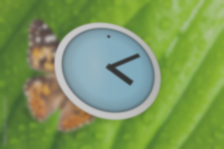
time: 4:10
